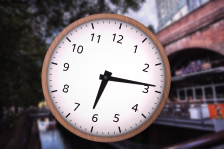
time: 6:14
